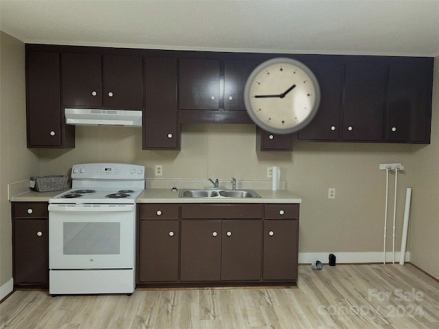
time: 1:45
